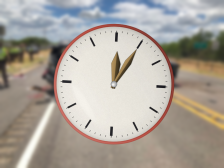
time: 12:05
